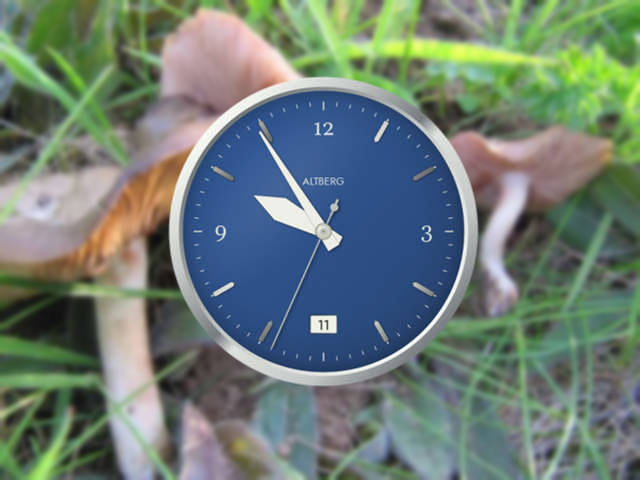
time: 9:54:34
